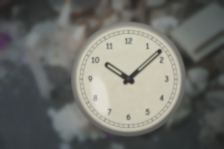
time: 10:08
